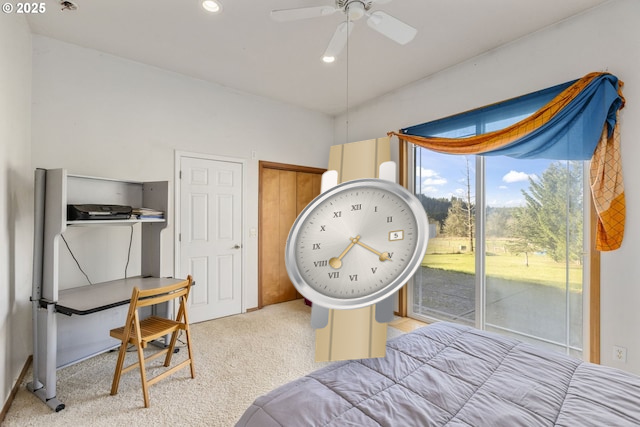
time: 7:21
